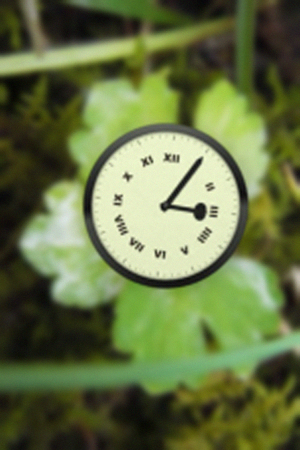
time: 3:05
